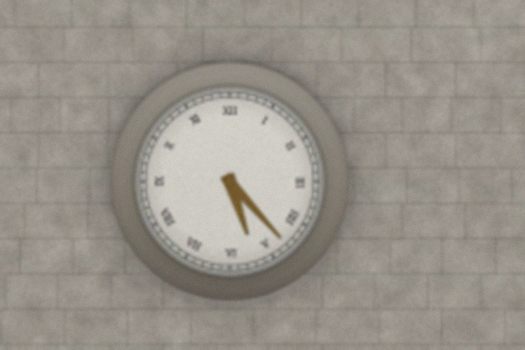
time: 5:23
